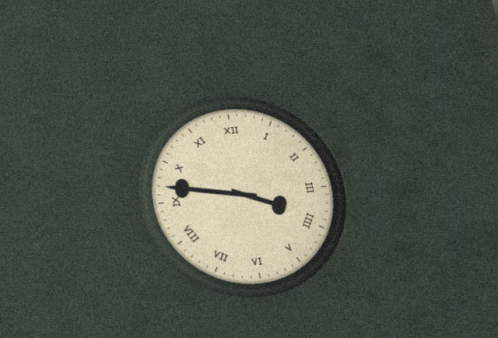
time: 3:47
